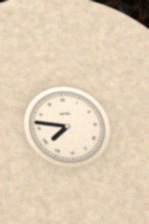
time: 7:47
